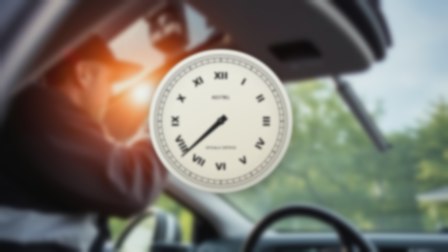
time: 7:38
